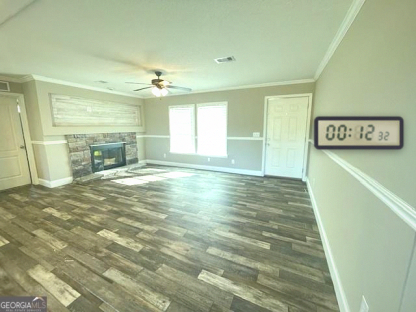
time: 0:12:32
